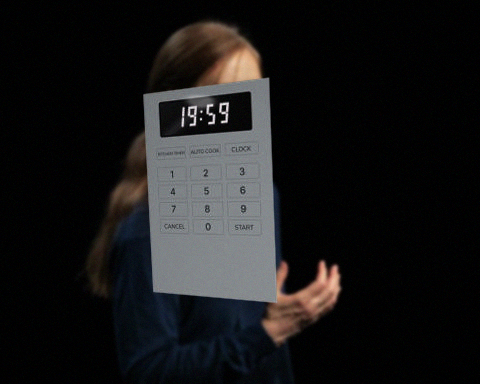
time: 19:59
